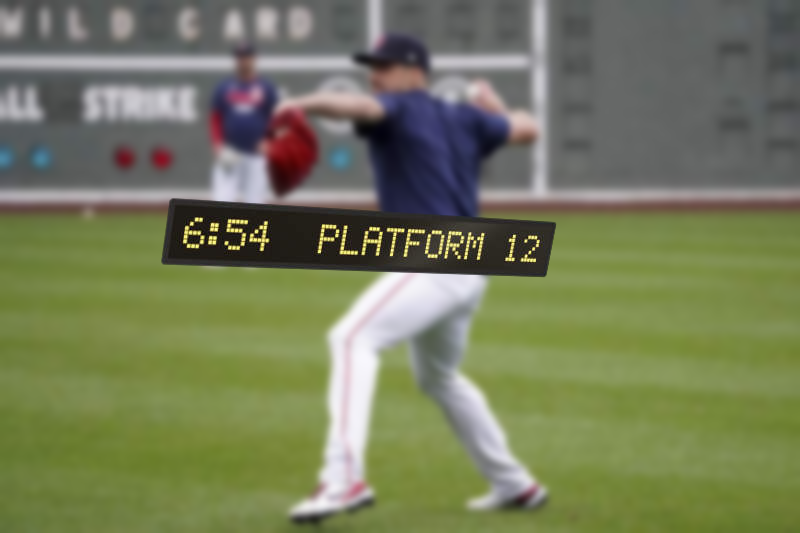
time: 6:54
